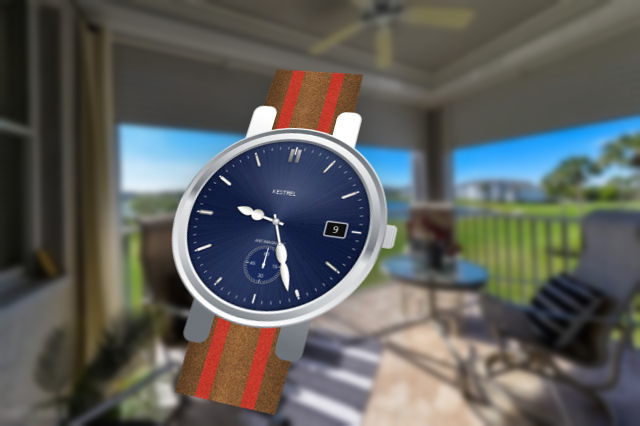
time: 9:26
